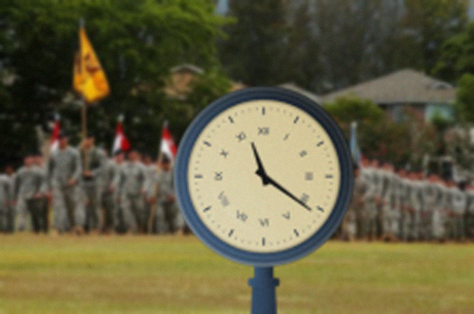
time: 11:21
